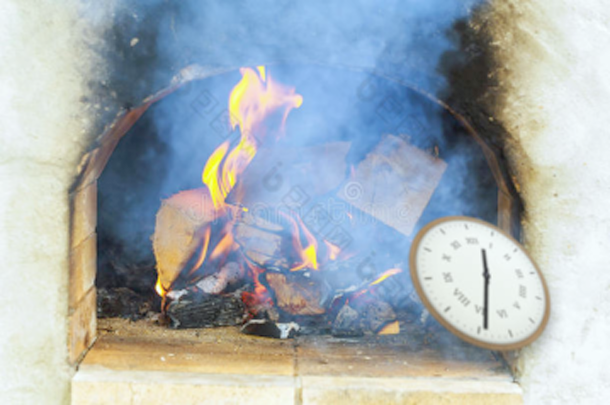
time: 12:34
